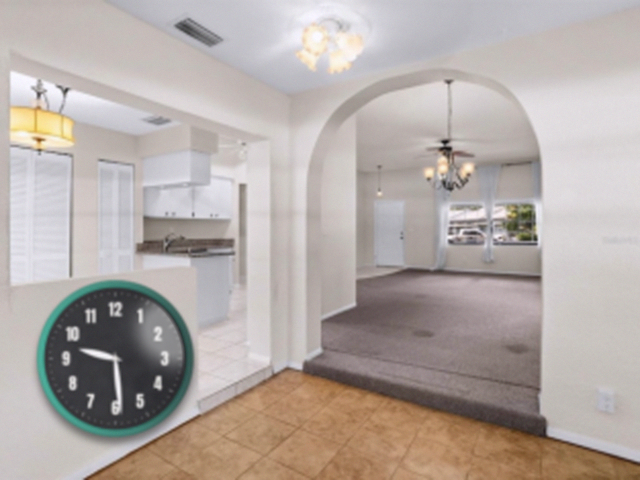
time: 9:29
